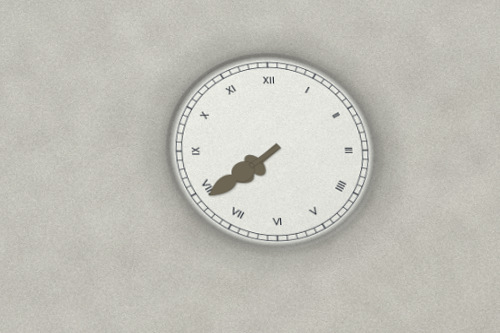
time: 7:39
